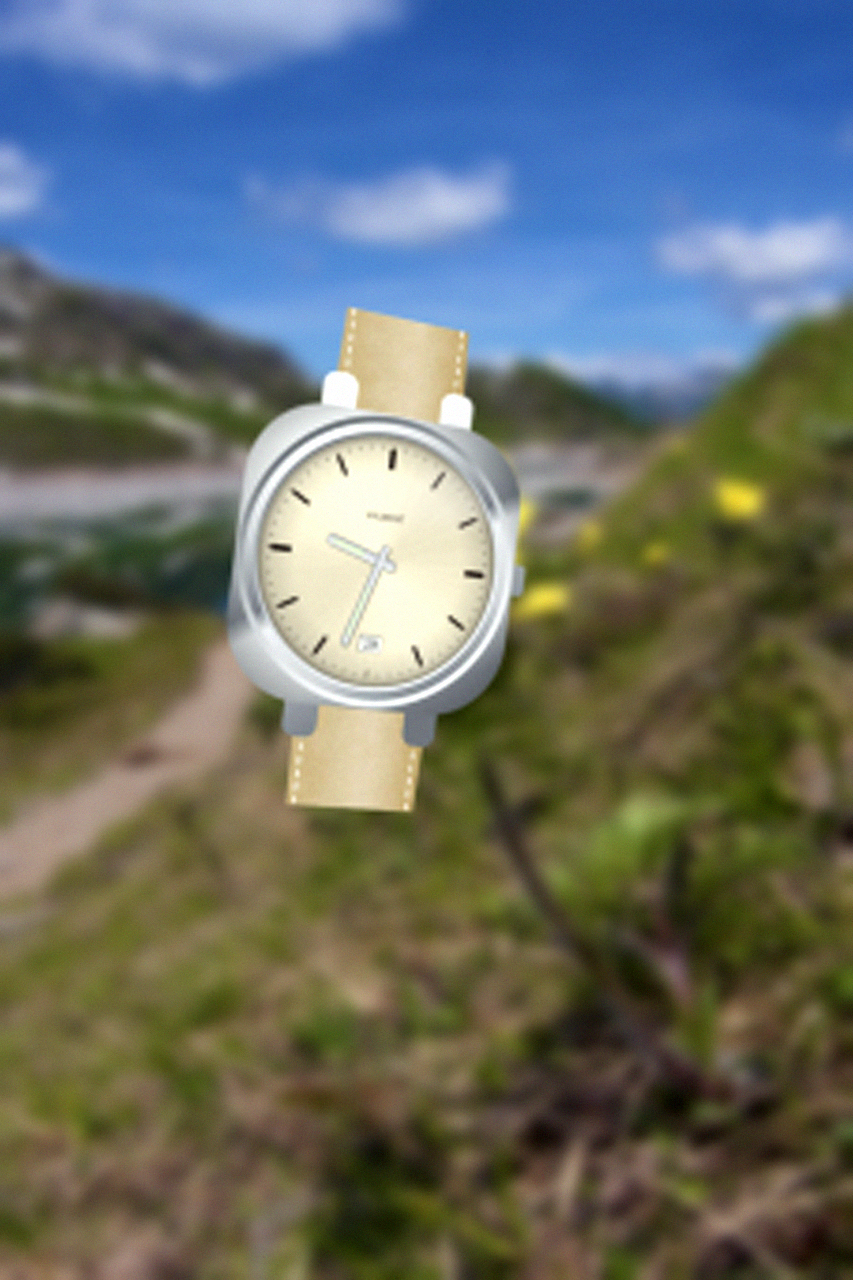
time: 9:33
